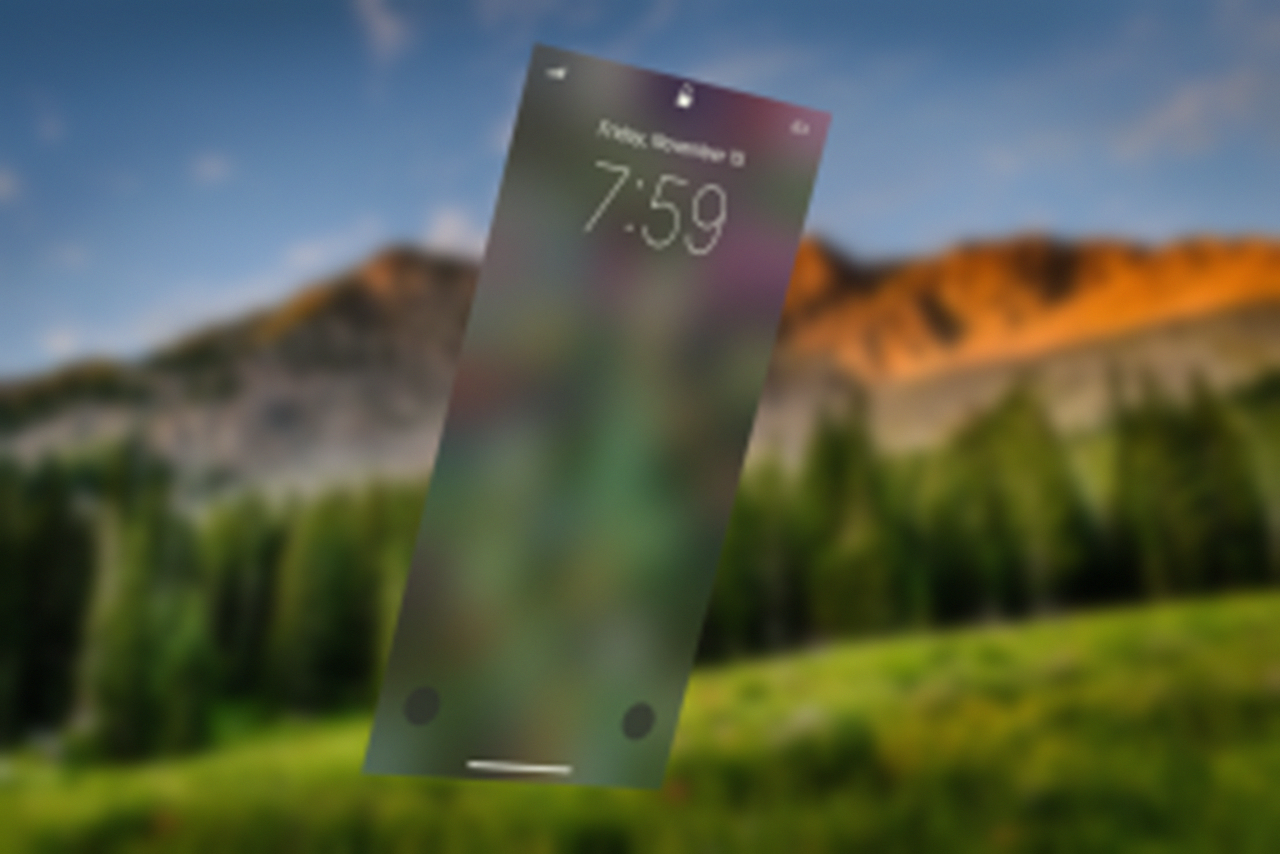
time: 7:59
